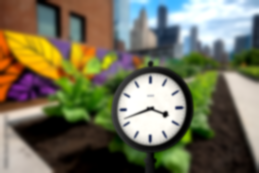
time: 3:42
